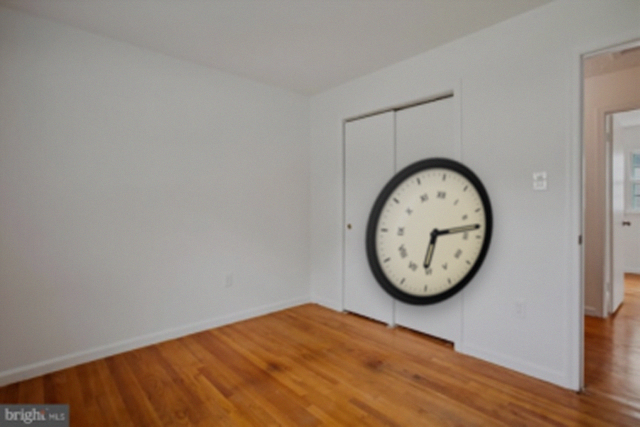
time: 6:13
